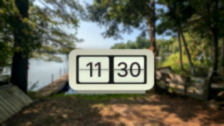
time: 11:30
